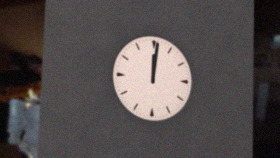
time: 12:01
